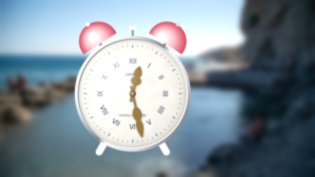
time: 12:28
